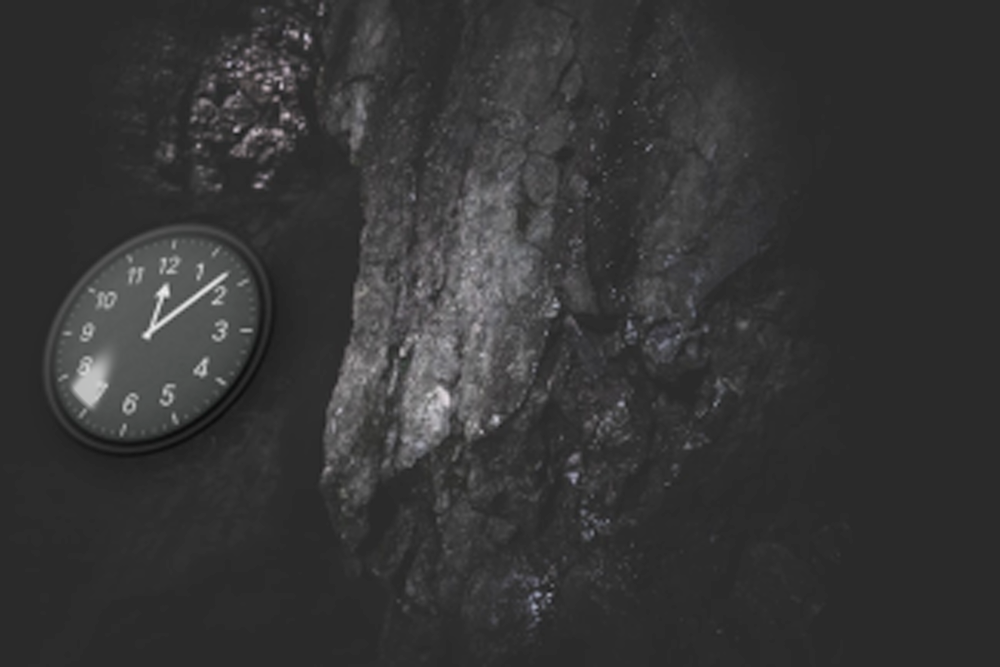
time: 12:08
